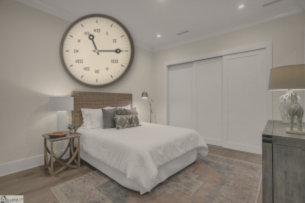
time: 11:15
